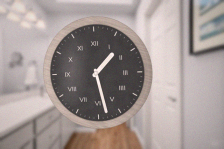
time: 1:28
